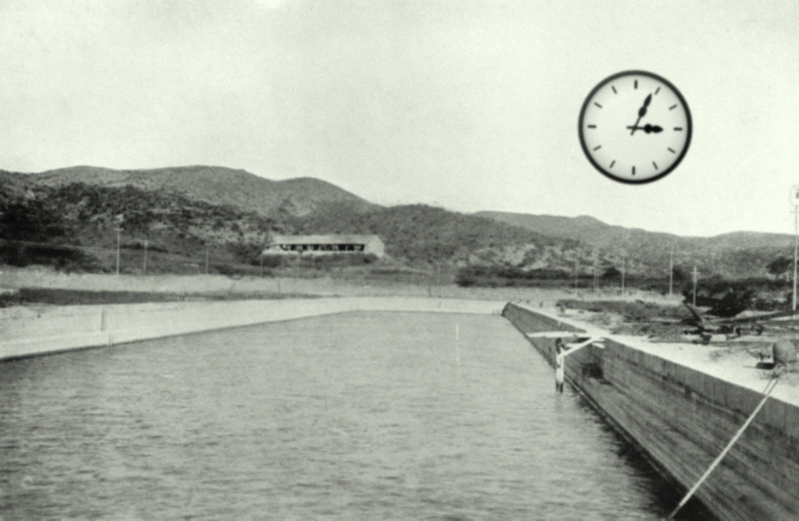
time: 3:04
